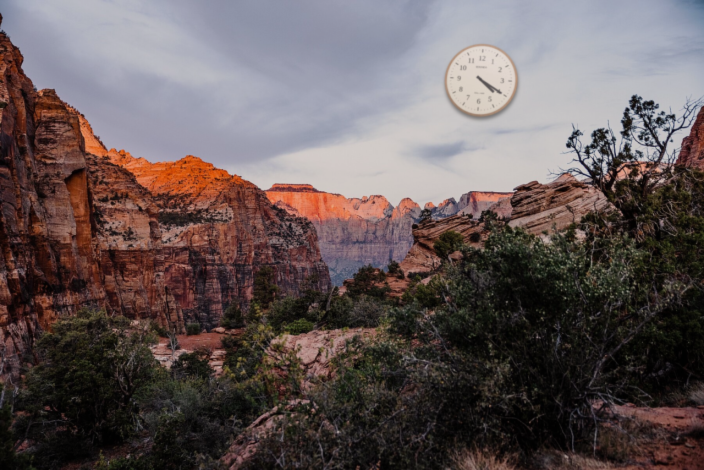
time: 4:20
